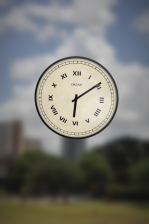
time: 6:09
